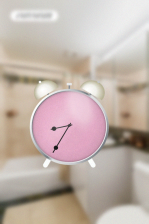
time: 8:35
